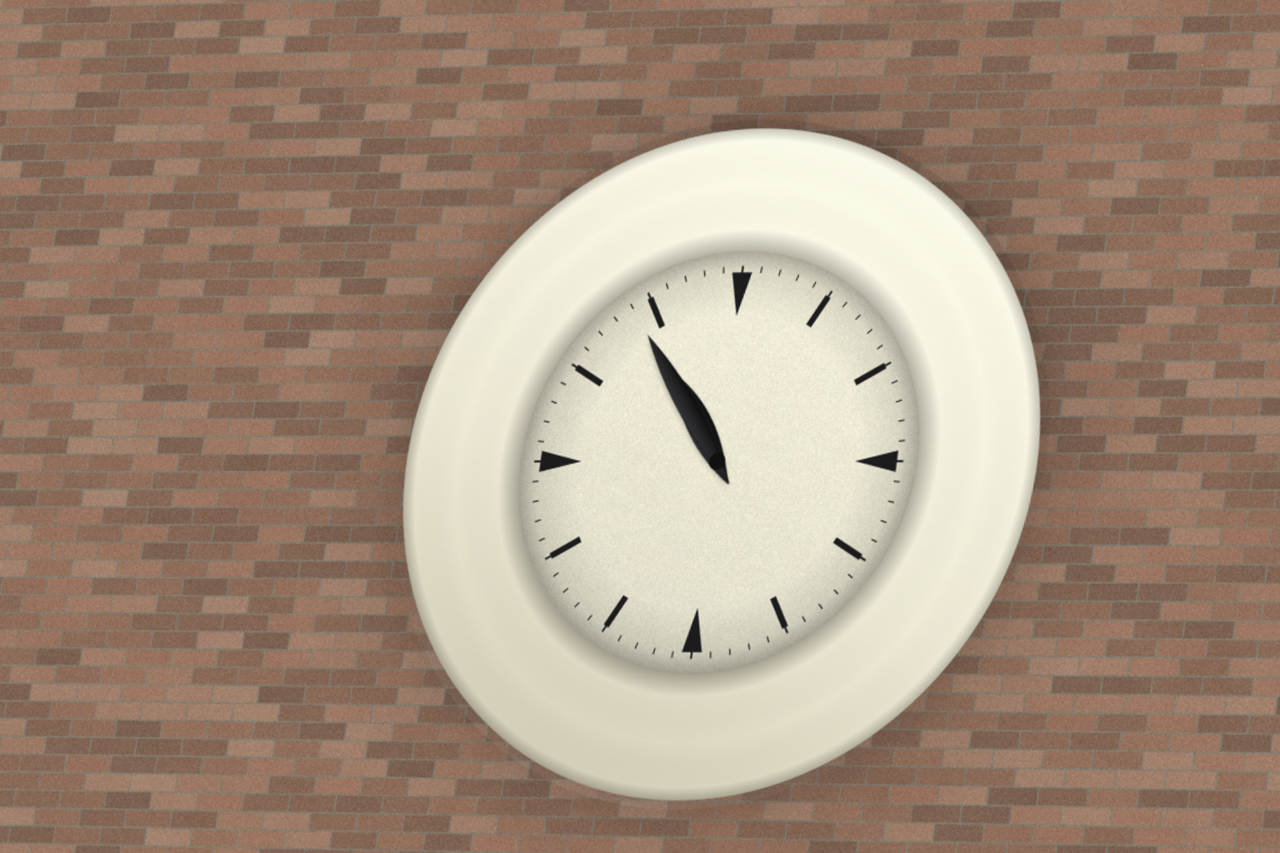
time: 10:54
